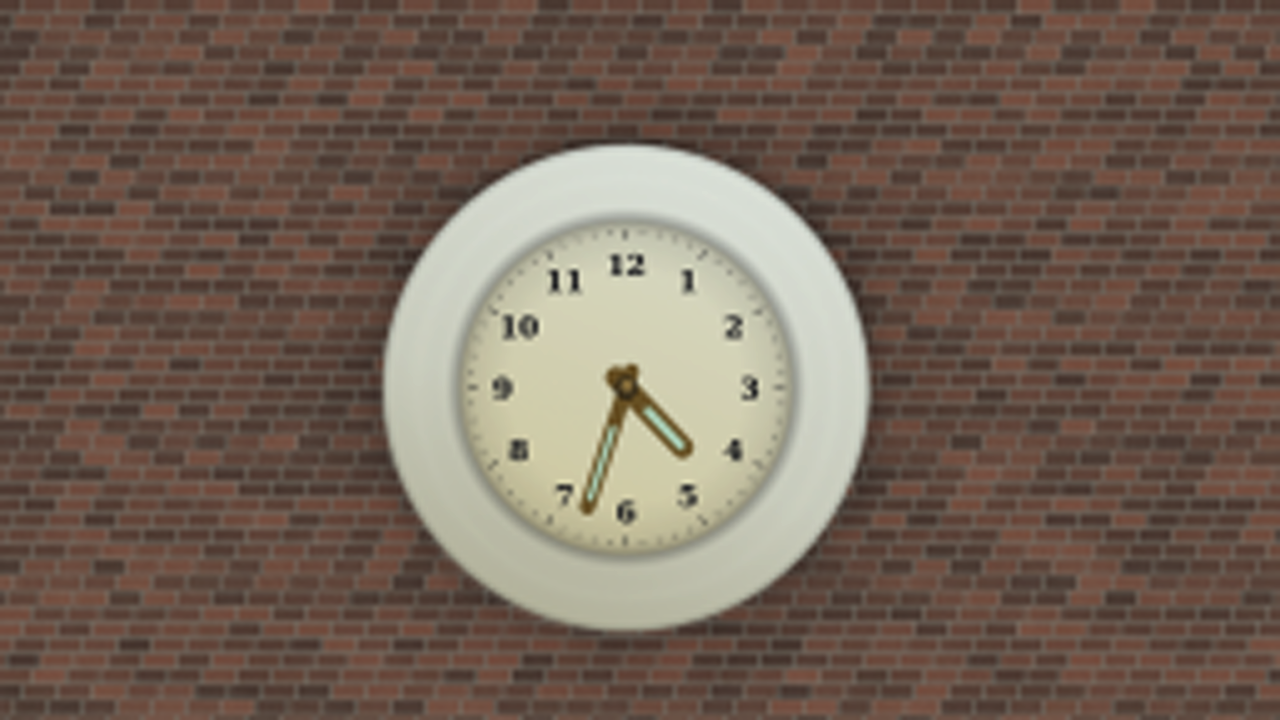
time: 4:33
